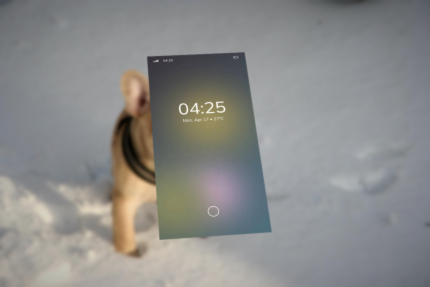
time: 4:25
